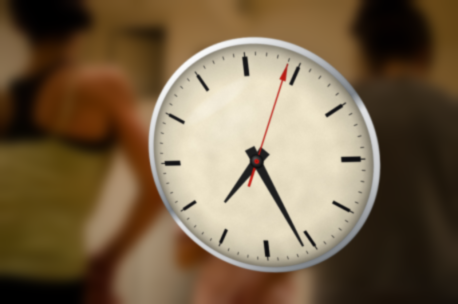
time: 7:26:04
